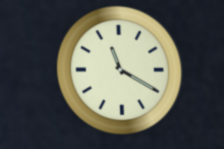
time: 11:20
